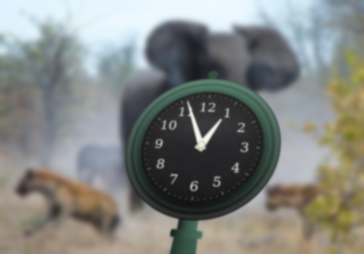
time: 12:56
